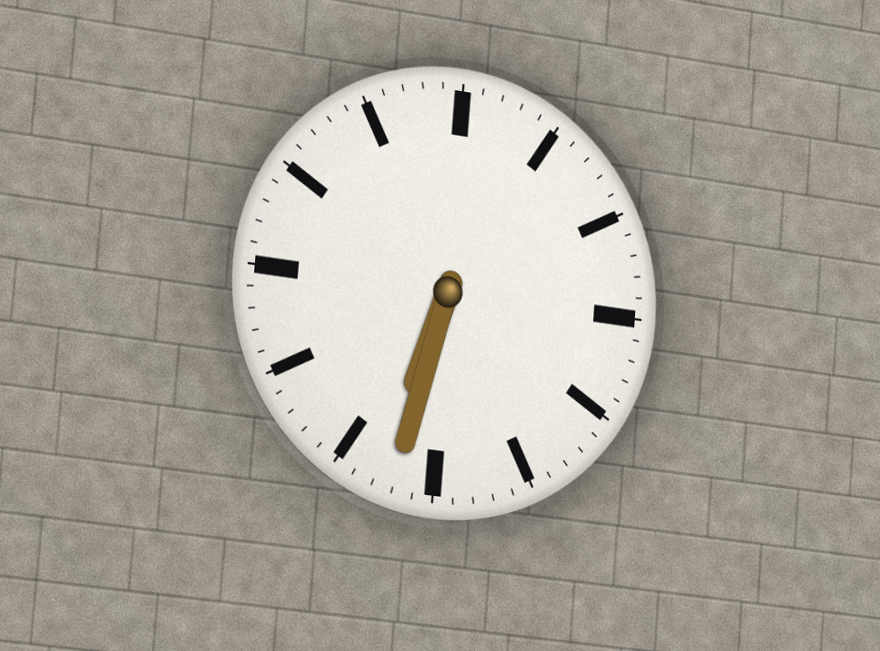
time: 6:32
